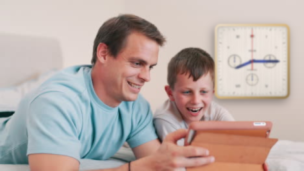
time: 8:15
